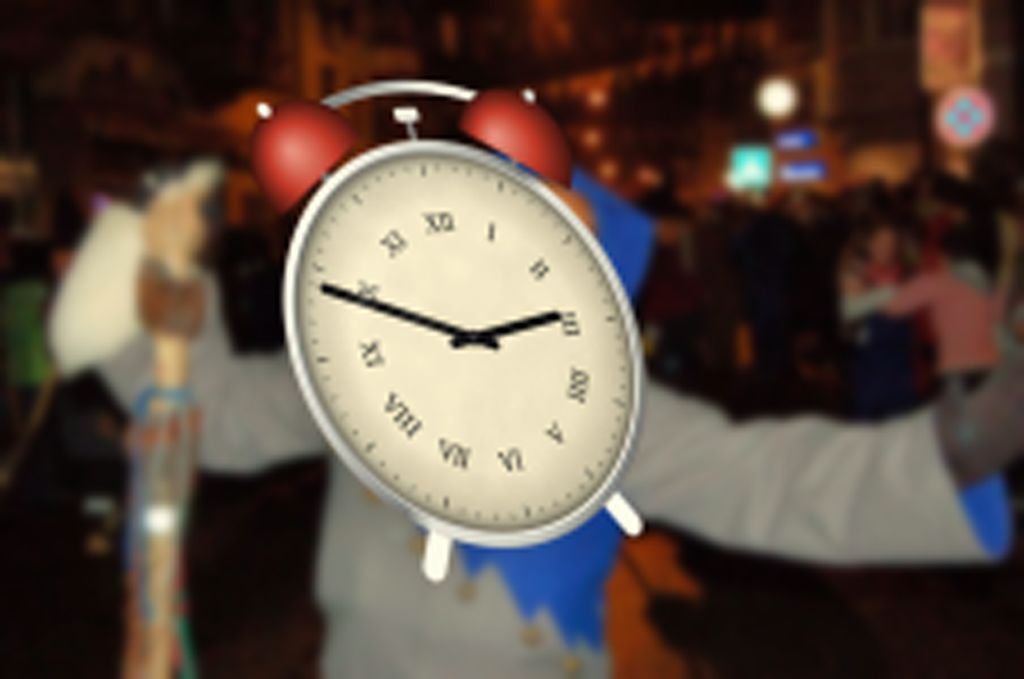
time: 2:49
